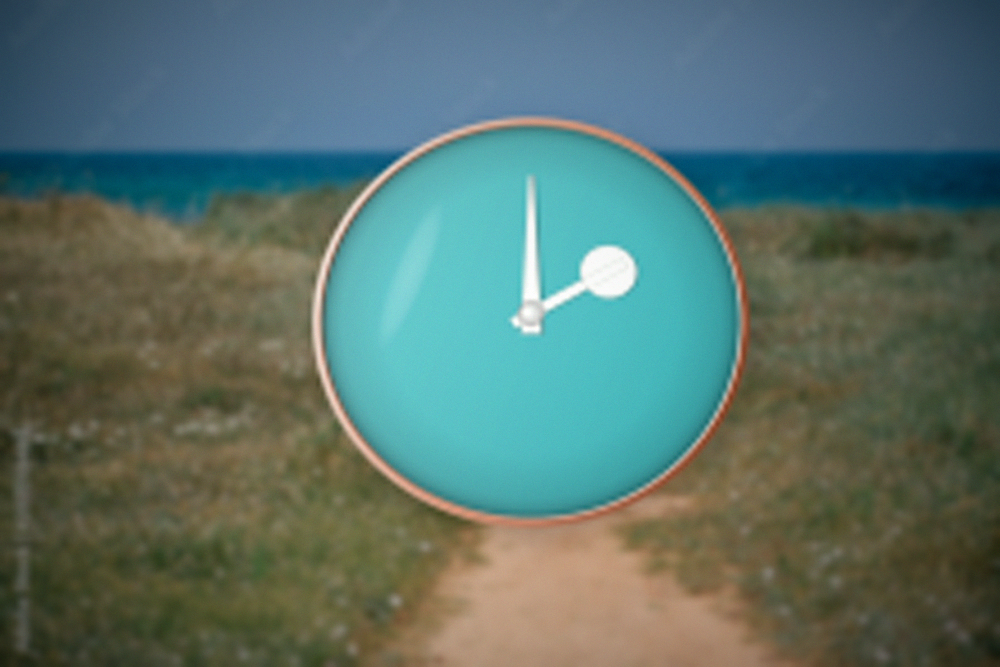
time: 2:00
